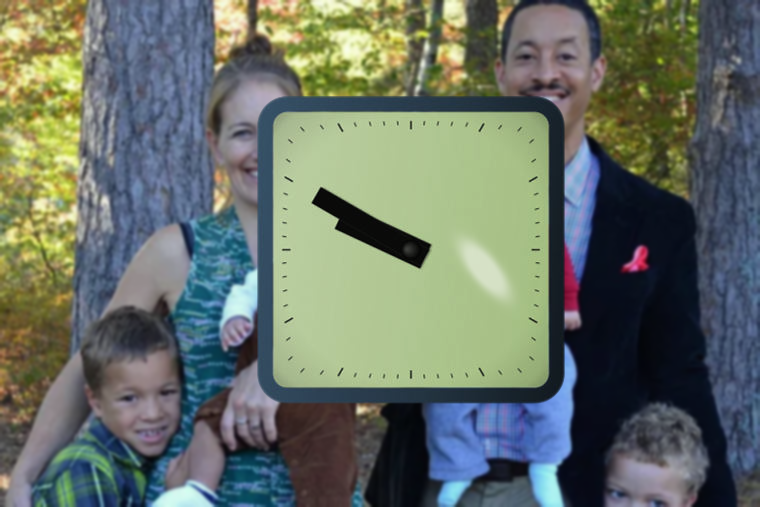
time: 9:50
